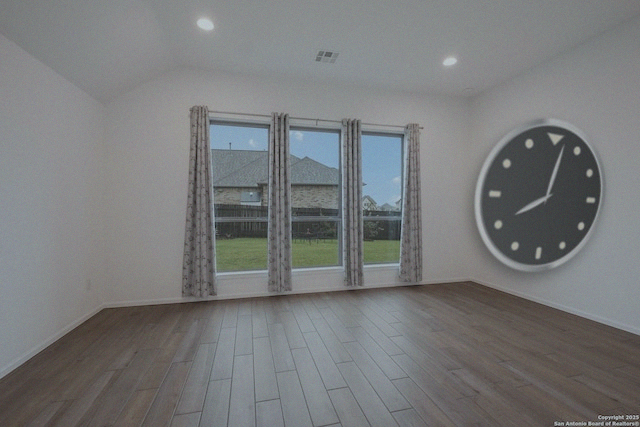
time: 8:02
